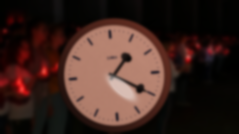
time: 1:20
